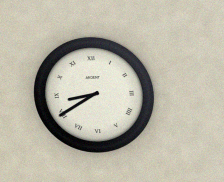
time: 8:40
